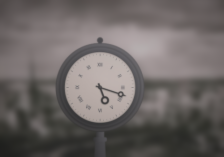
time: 5:18
